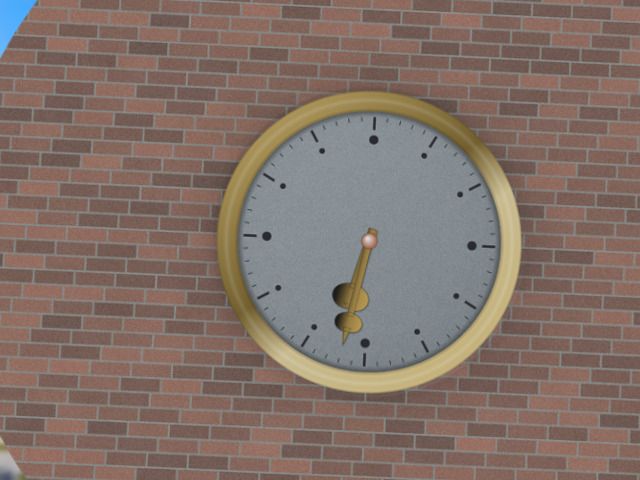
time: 6:32
